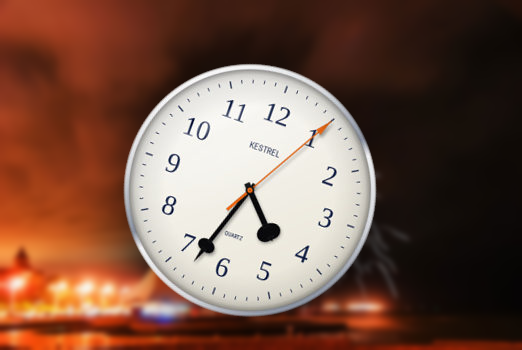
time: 4:33:05
